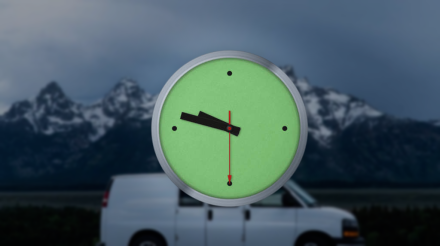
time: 9:47:30
